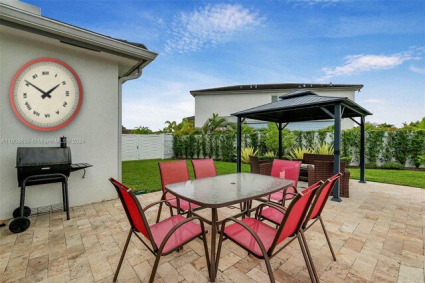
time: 1:51
